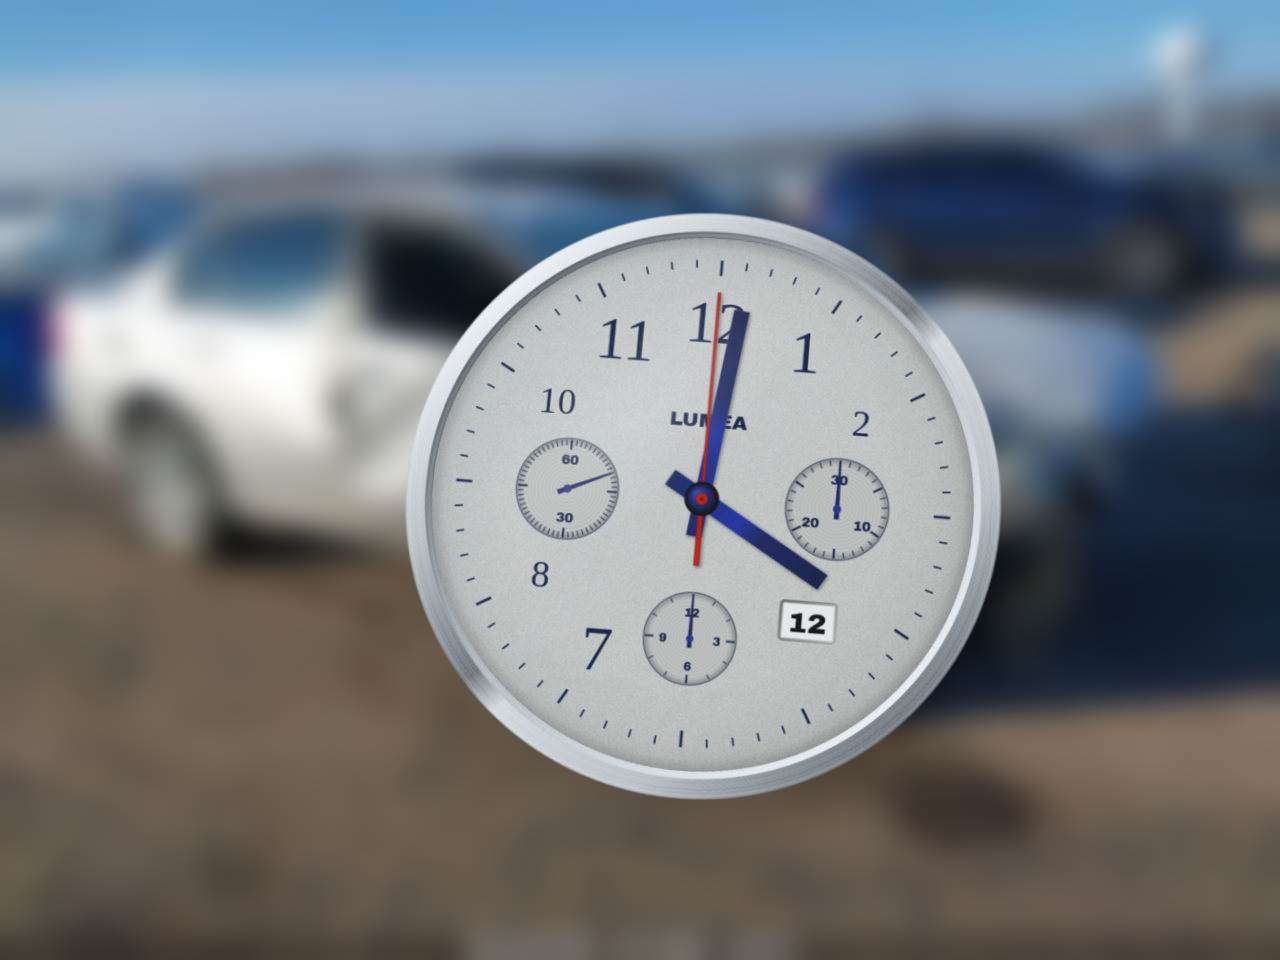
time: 4:01:11
